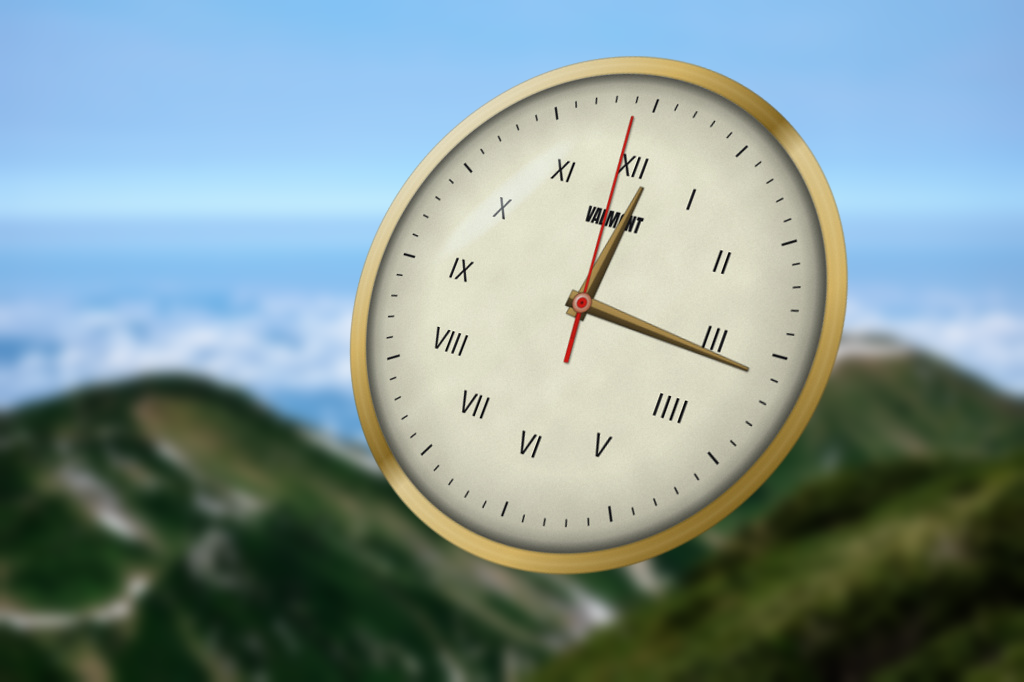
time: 12:15:59
